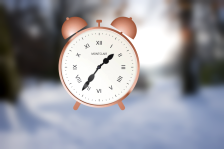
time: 1:36
